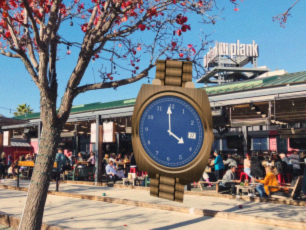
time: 3:59
